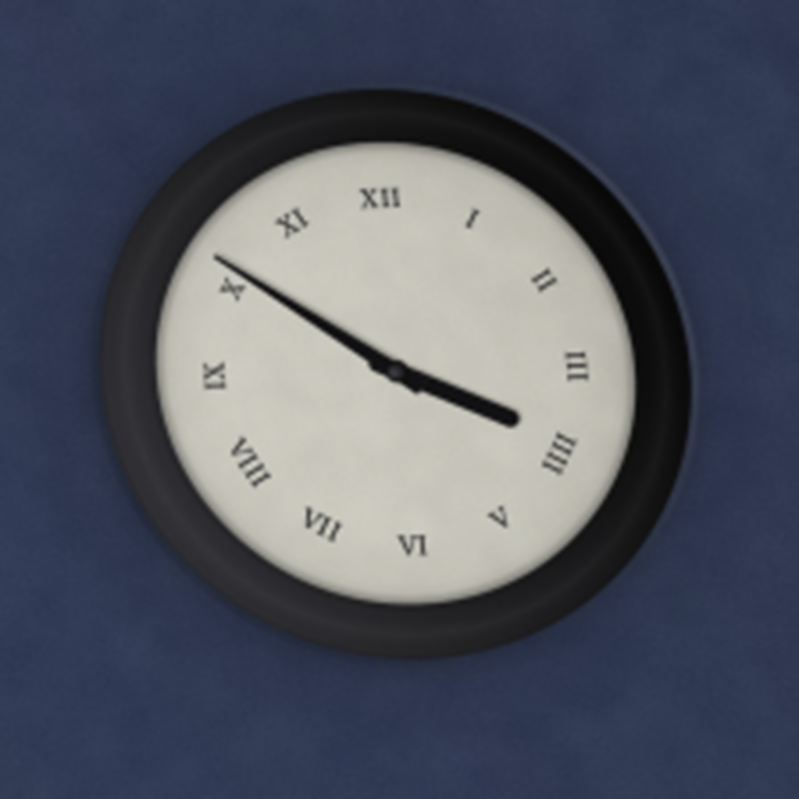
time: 3:51
